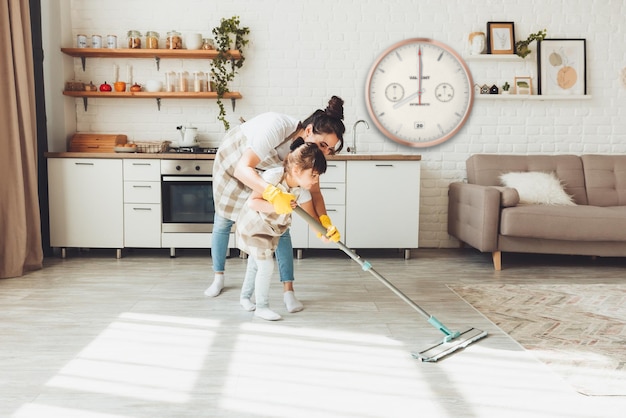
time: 8:00
